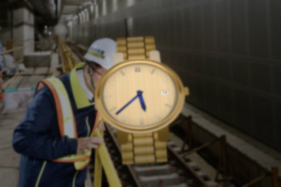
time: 5:38
